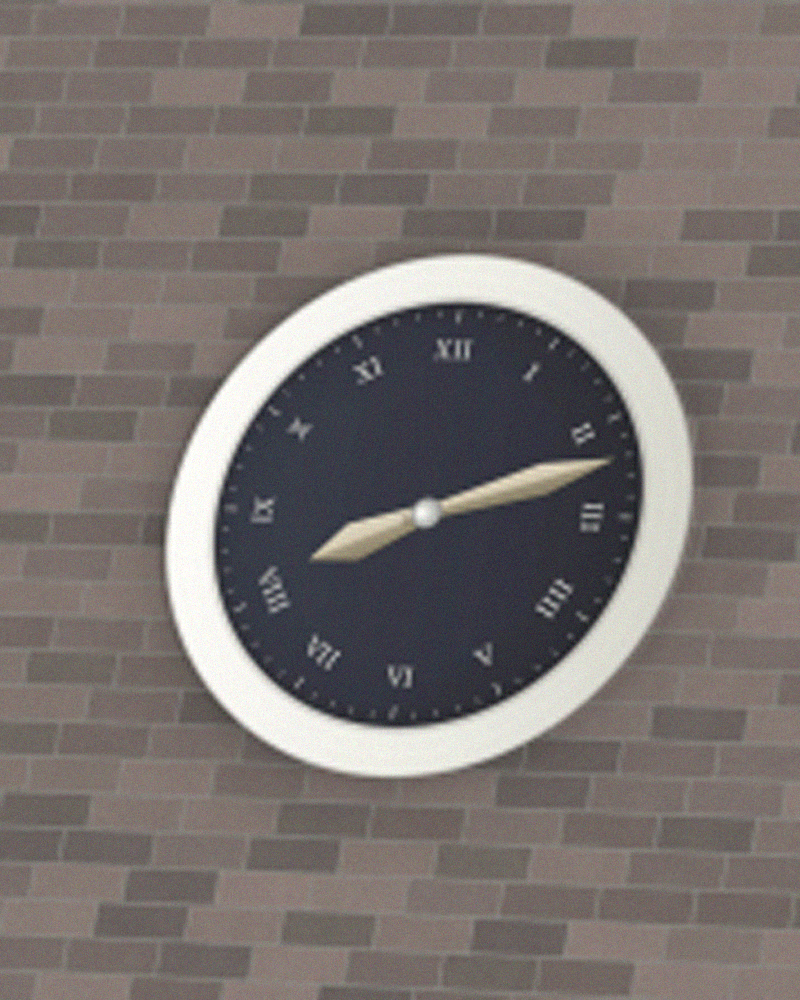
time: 8:12
